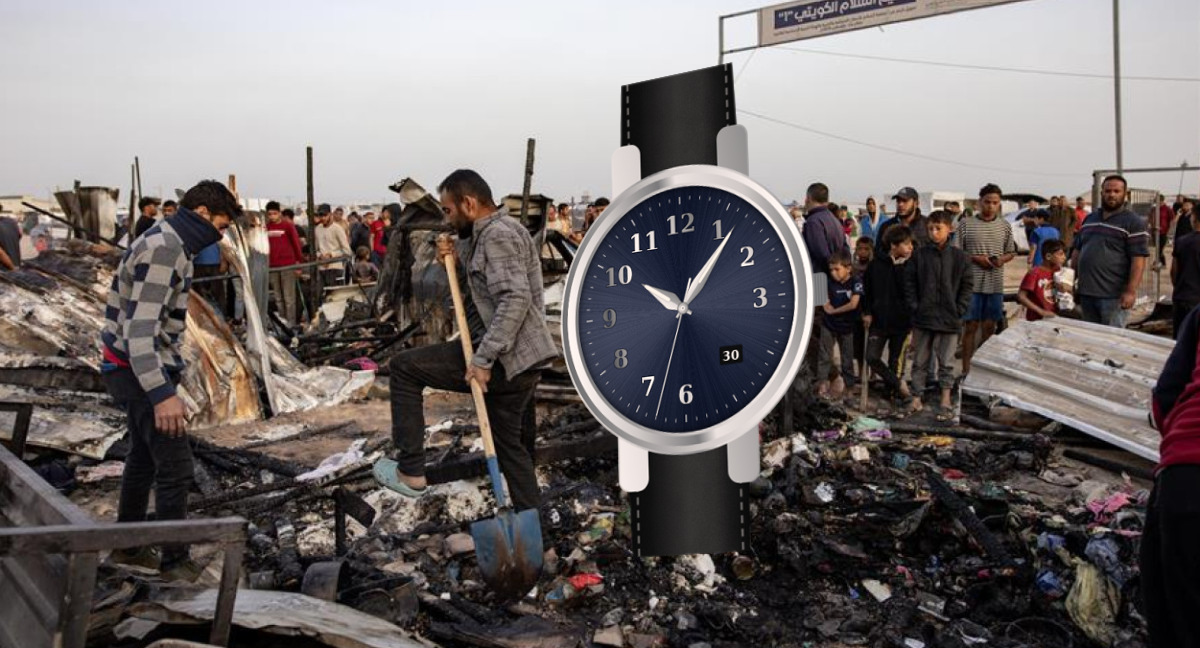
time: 10:06:33
